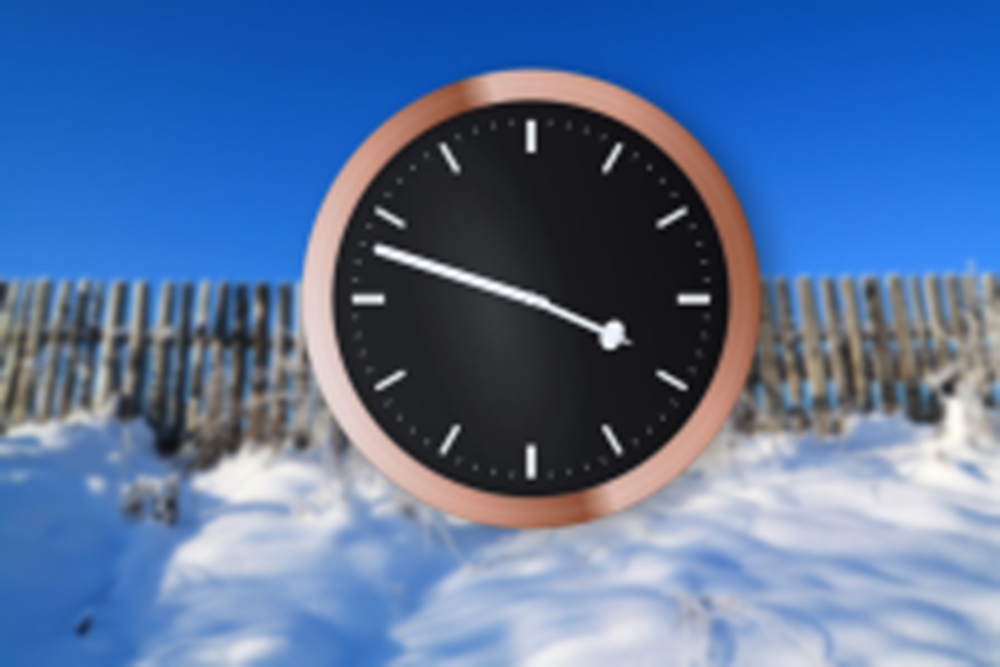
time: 3:48
